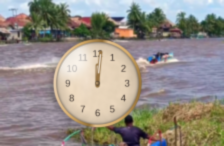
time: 12:01
